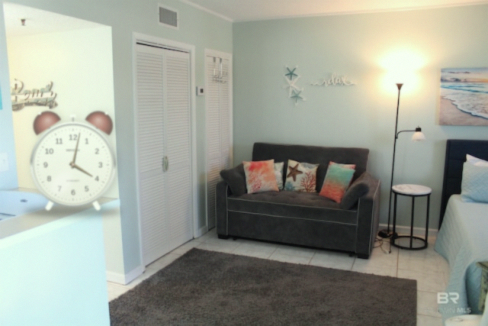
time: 4:02
